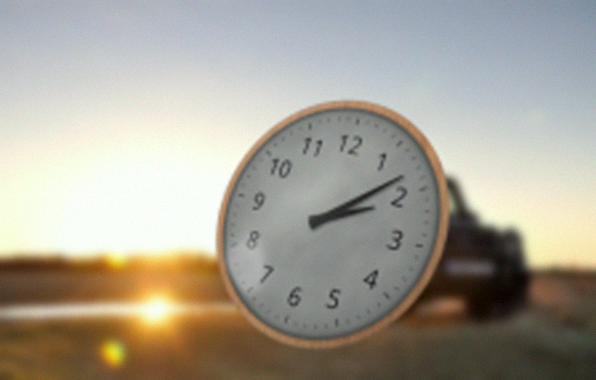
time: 2:08
